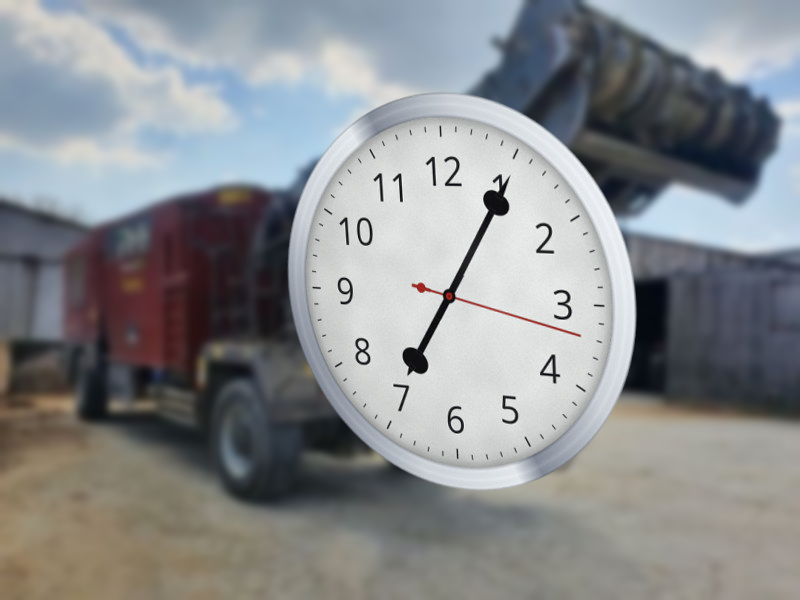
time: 7:05:17
